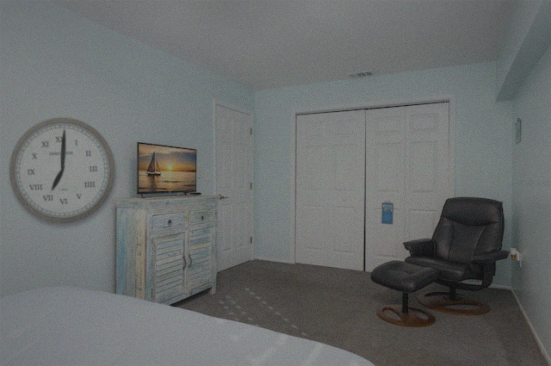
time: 7:01
